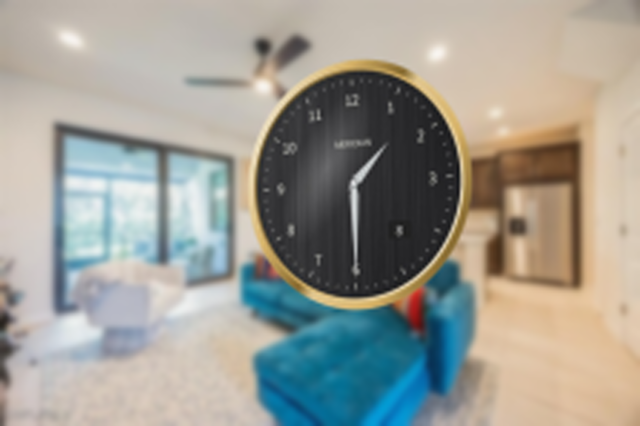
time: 1:30
